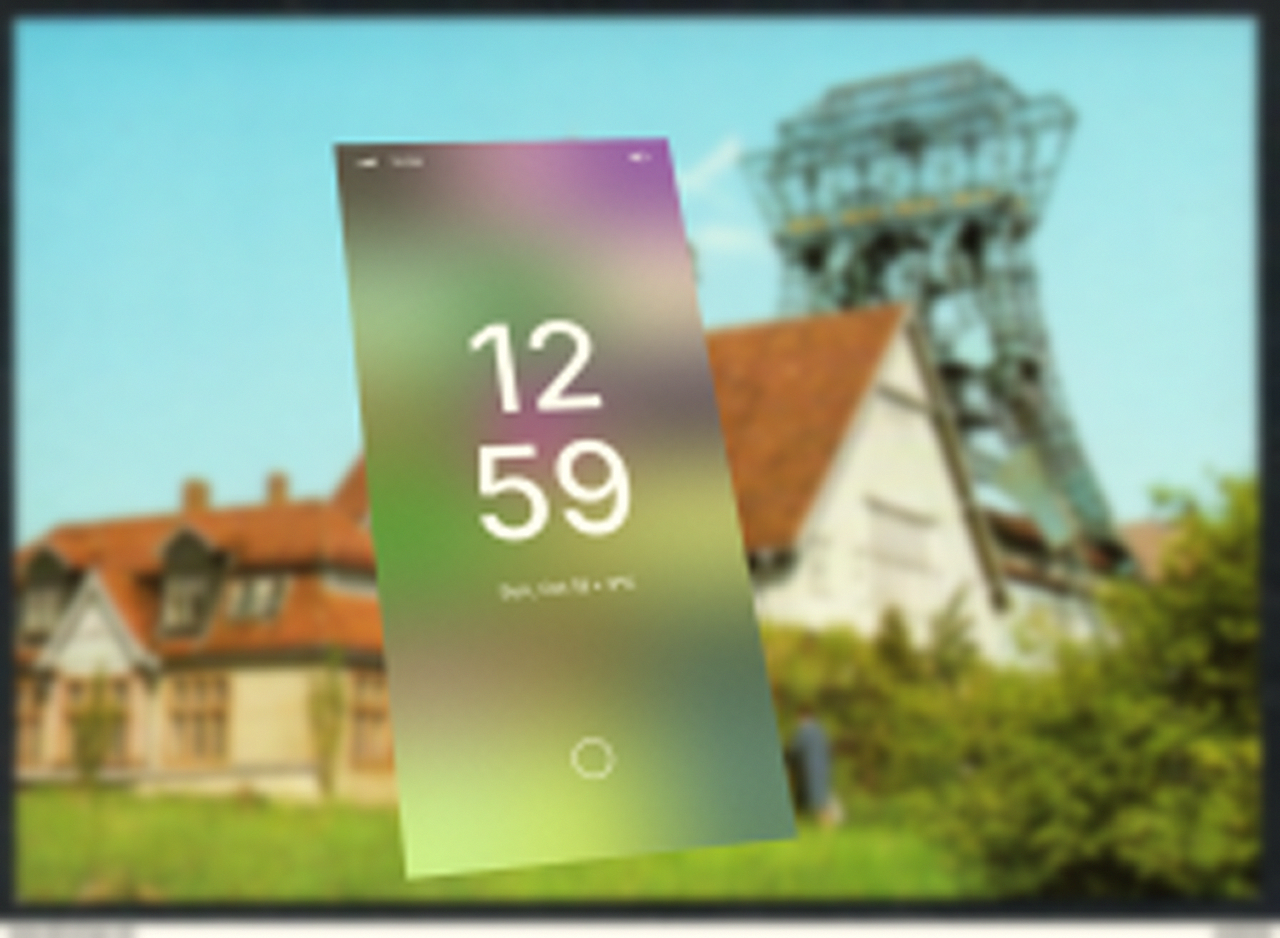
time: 12:59
